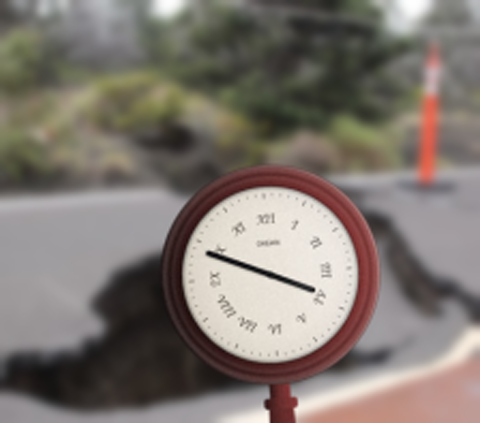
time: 3:49
